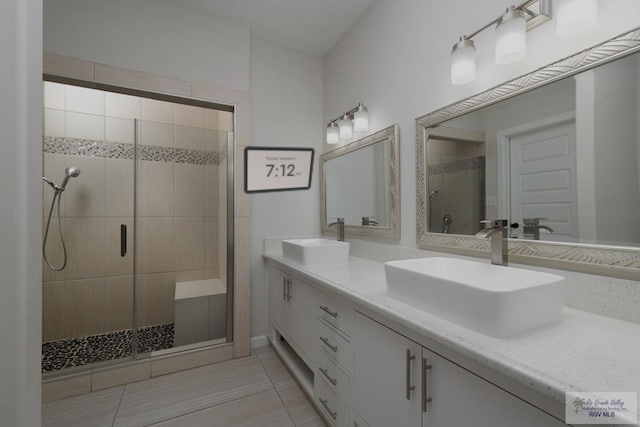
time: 7:12
